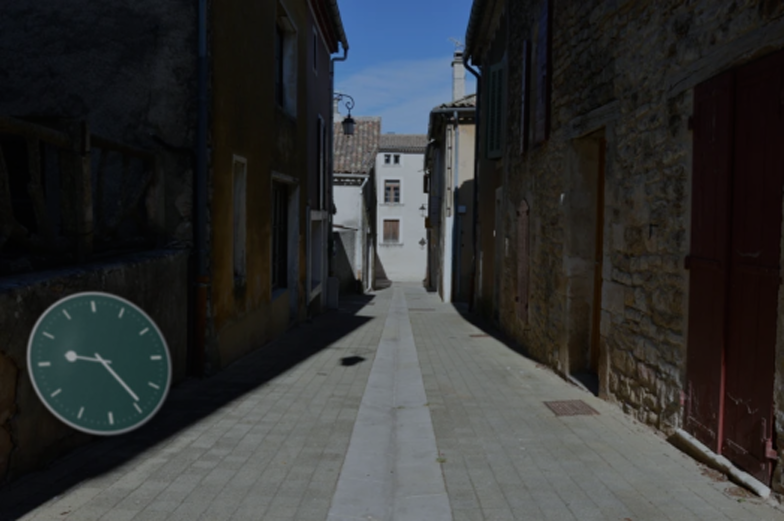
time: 9:24
